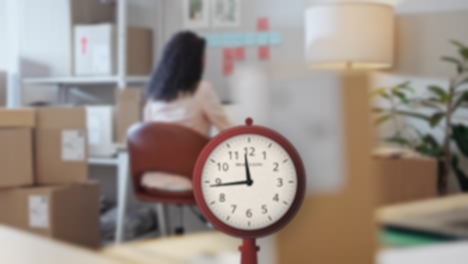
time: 11:44
